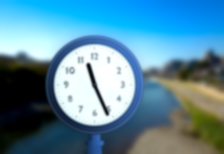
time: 11:26
